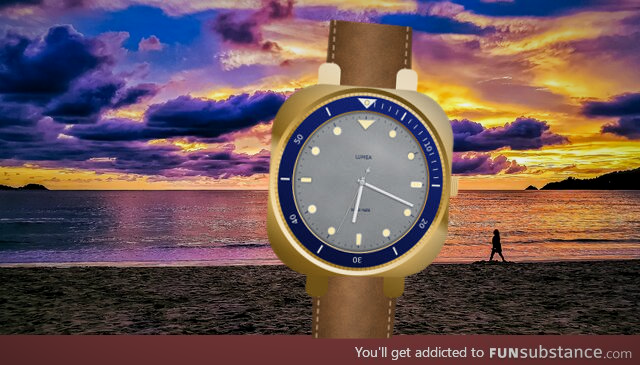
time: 6:18:34
